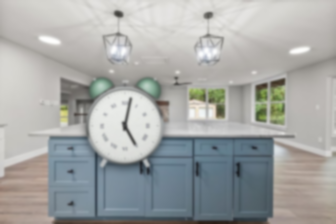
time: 5:02
